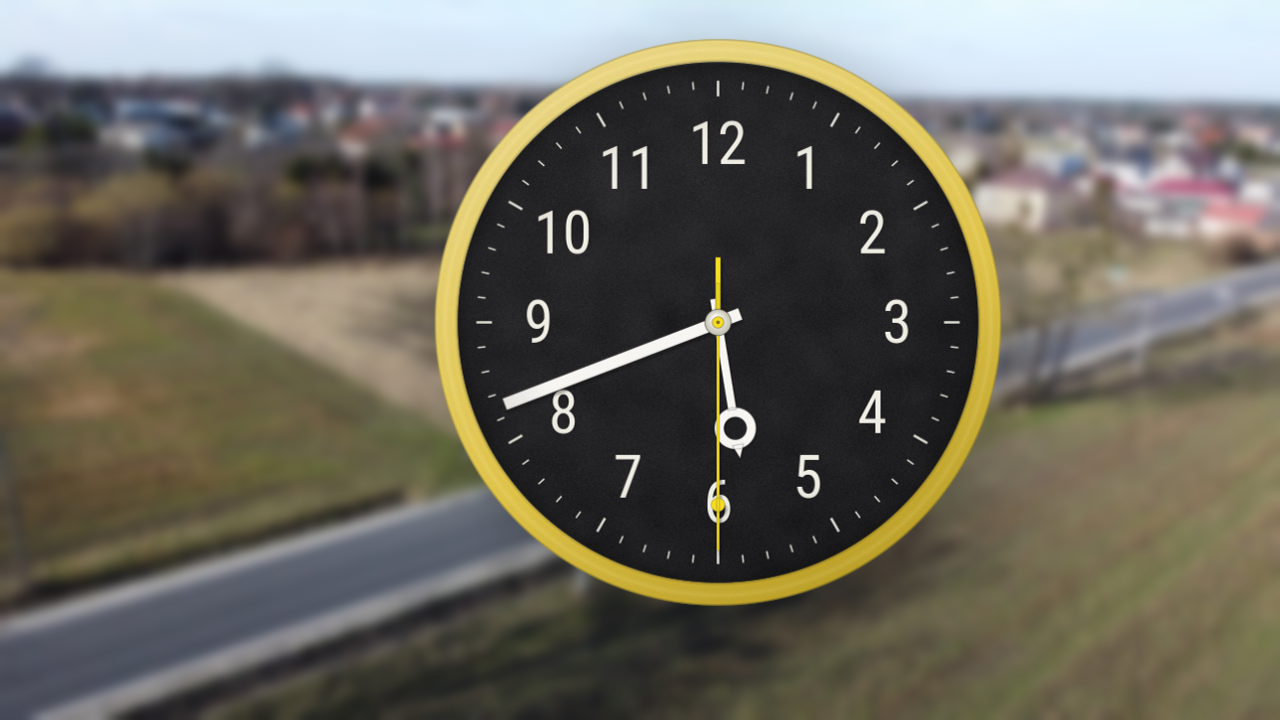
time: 5:41:30
